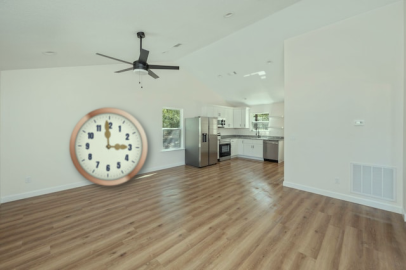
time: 2:59
